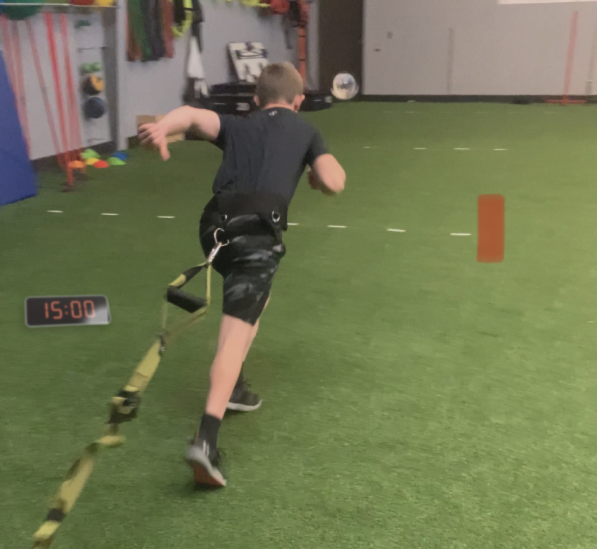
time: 15:00
